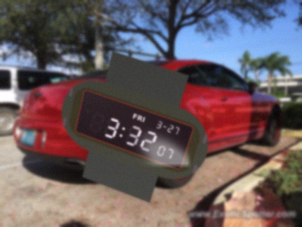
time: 3:32:07
